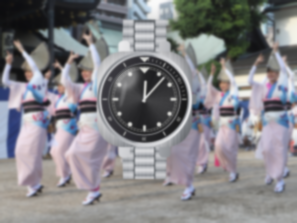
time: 12:07
